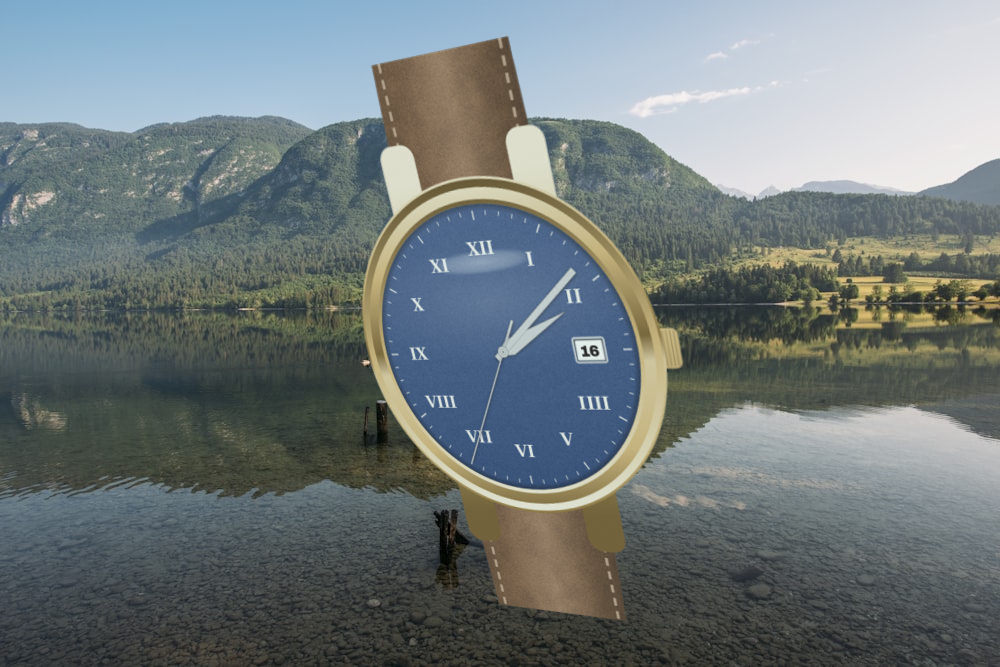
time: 2:08:35
